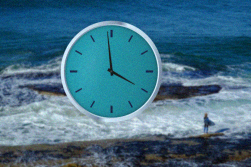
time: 3:59
